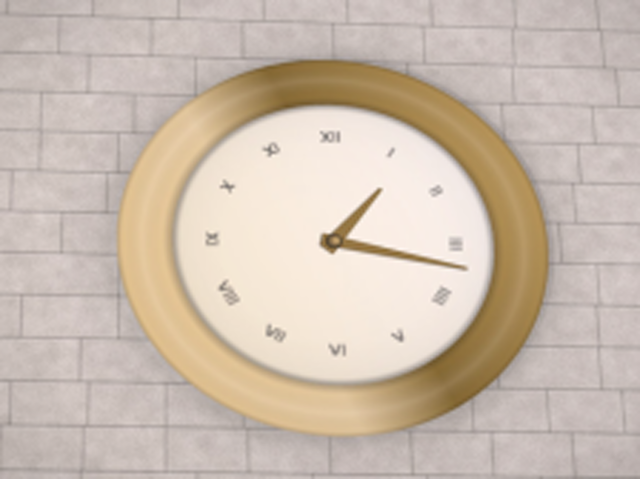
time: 1:17
